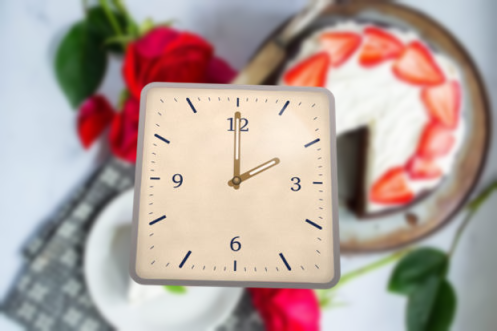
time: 2:00
